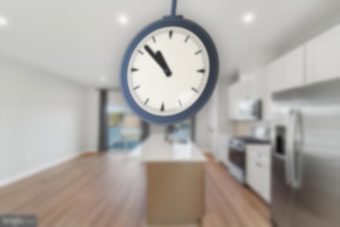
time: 10:52
